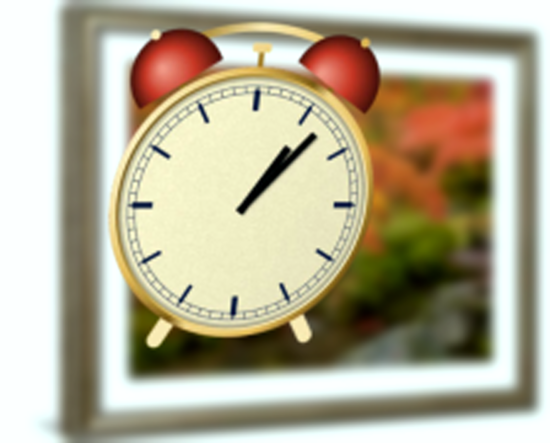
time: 1:07
